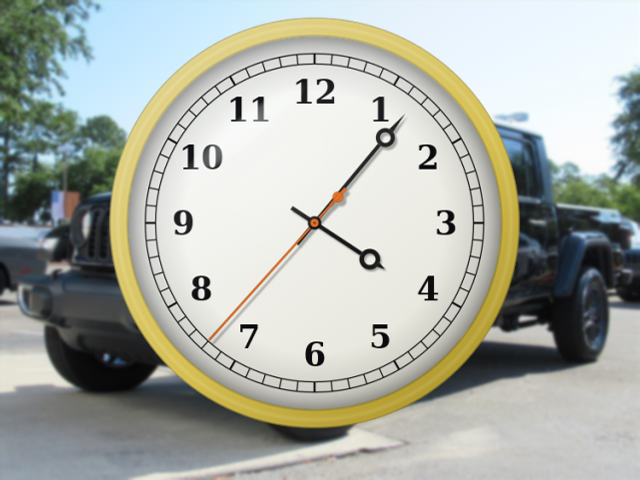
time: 4:06:37
